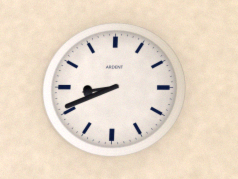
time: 8:41
